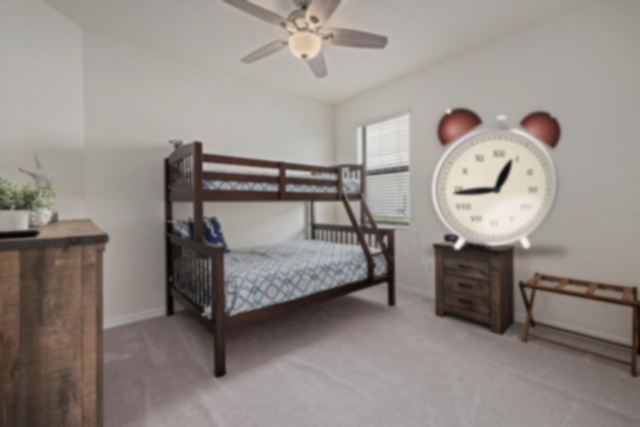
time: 12:44
